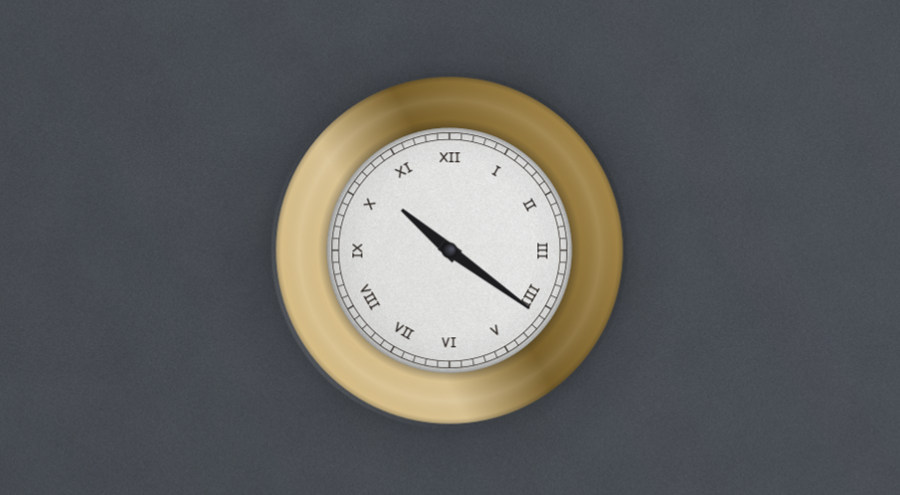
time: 10:21
